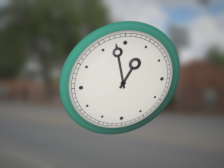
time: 12:58
